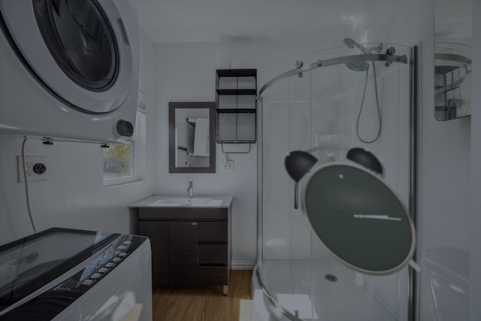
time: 3:17
